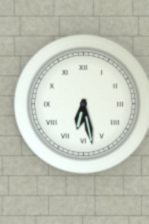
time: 6:28
